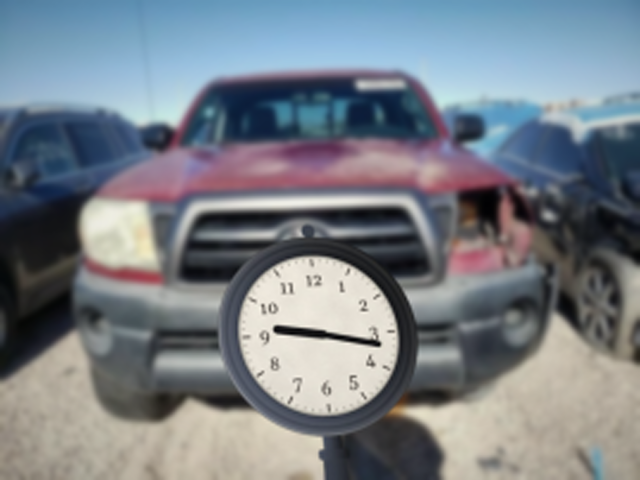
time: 9:17
